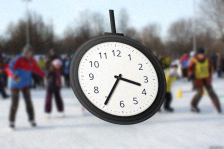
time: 3:35
